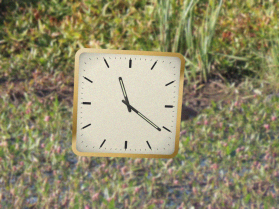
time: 11:21
